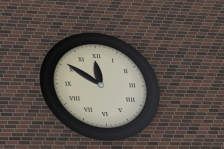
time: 11:51
